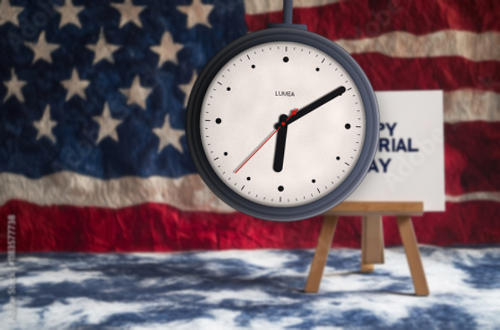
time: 6:09:37
